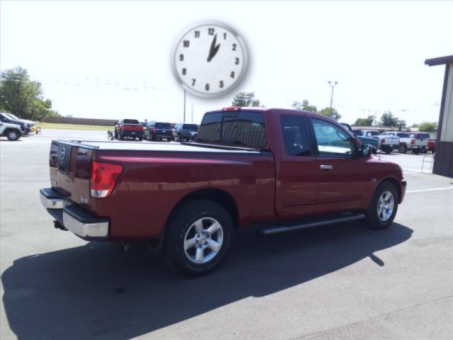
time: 1:02
